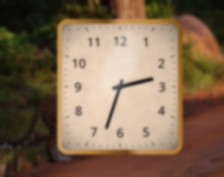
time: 2:33
